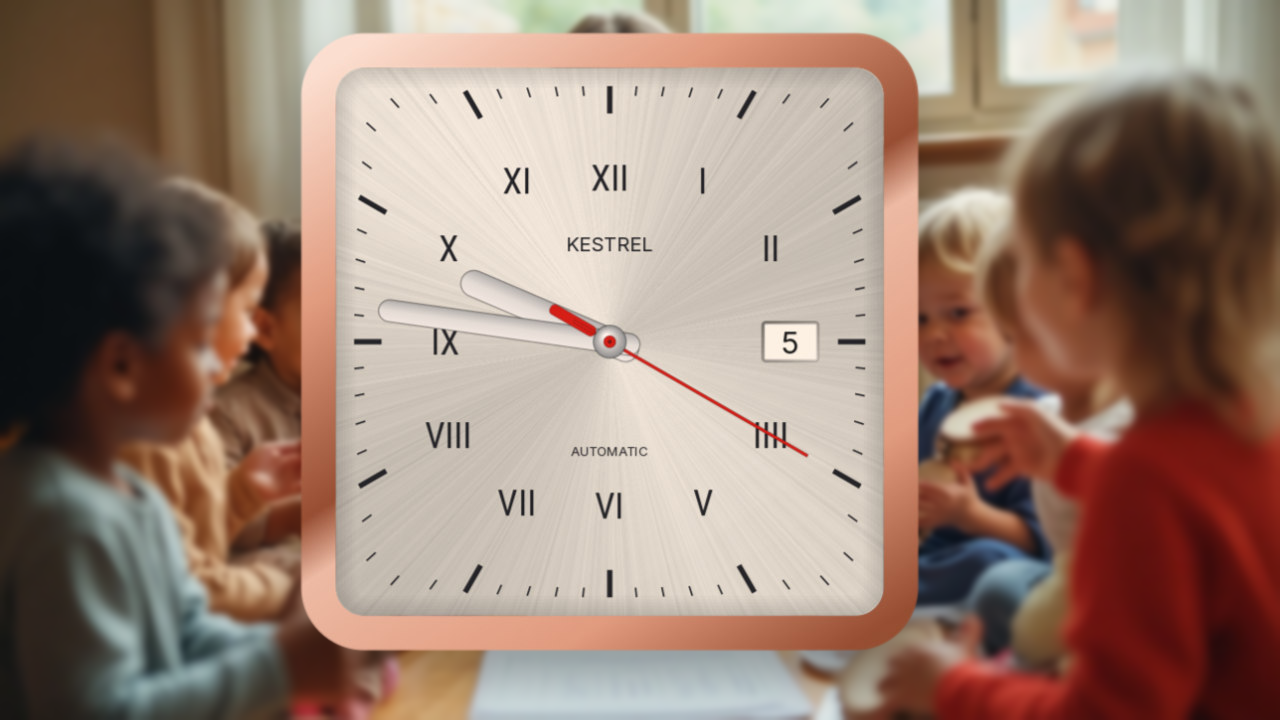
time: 9:46:20
